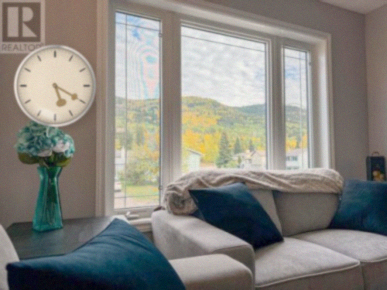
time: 5:20
